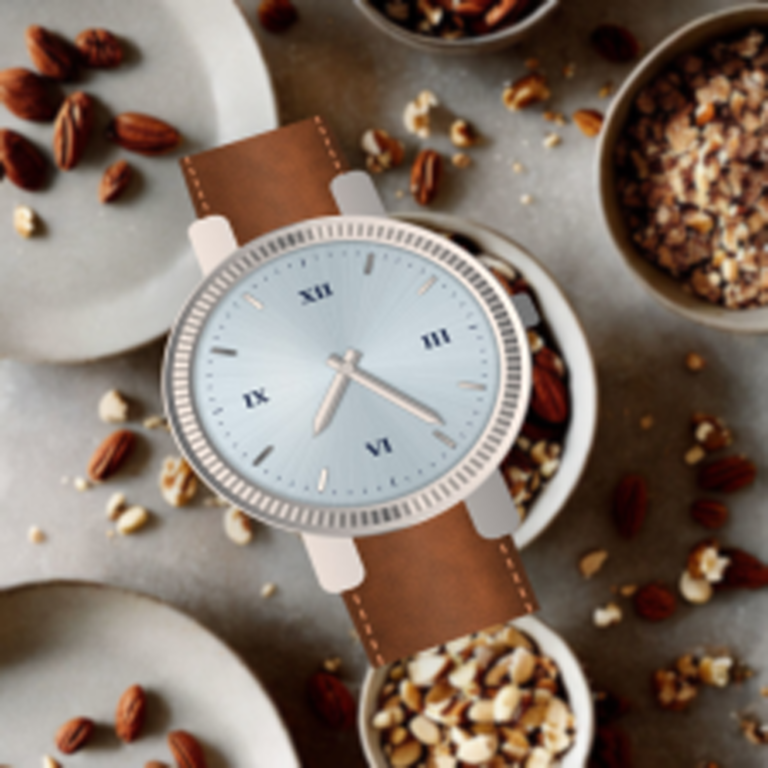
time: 7:24
